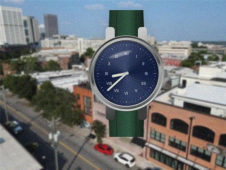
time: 8:38
